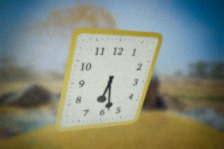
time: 6:28
